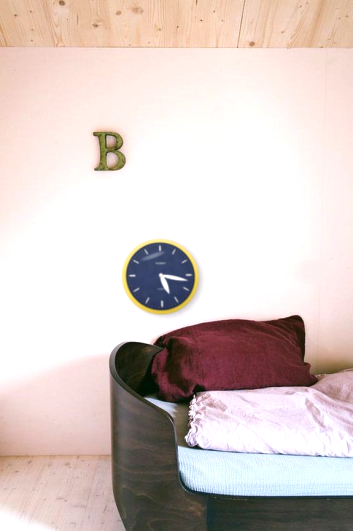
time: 5:17
